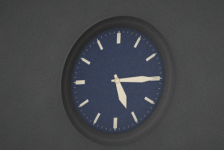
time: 5:15
